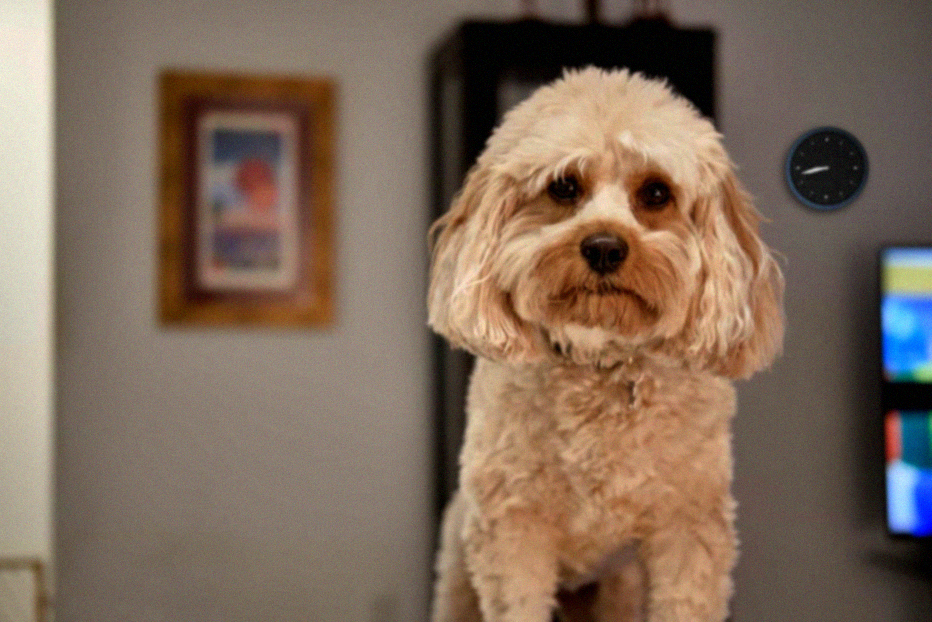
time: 8:43
